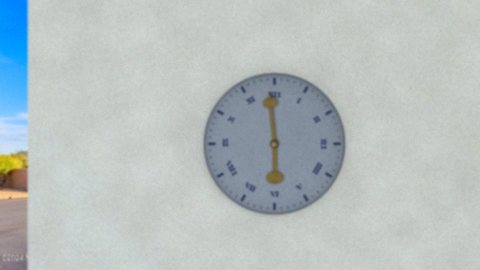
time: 5:59
